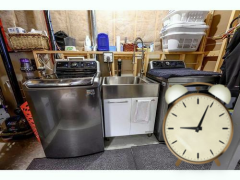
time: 9:04
